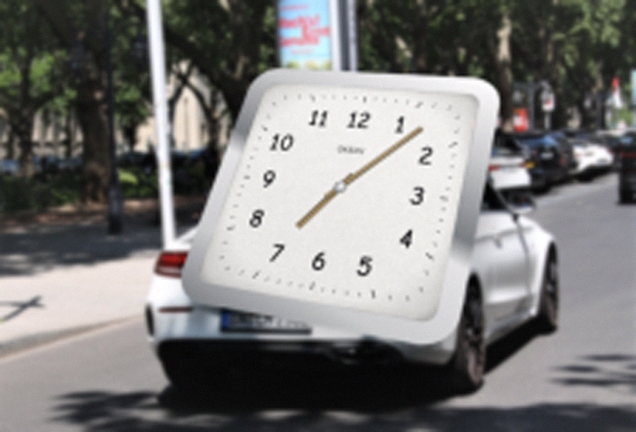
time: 7:07
